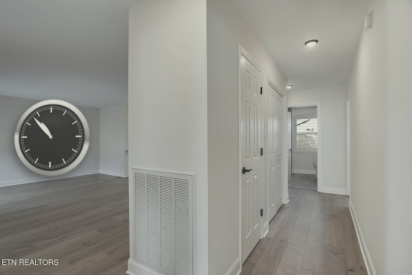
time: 10:53
